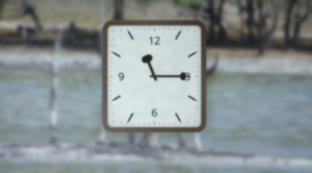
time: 11:15
